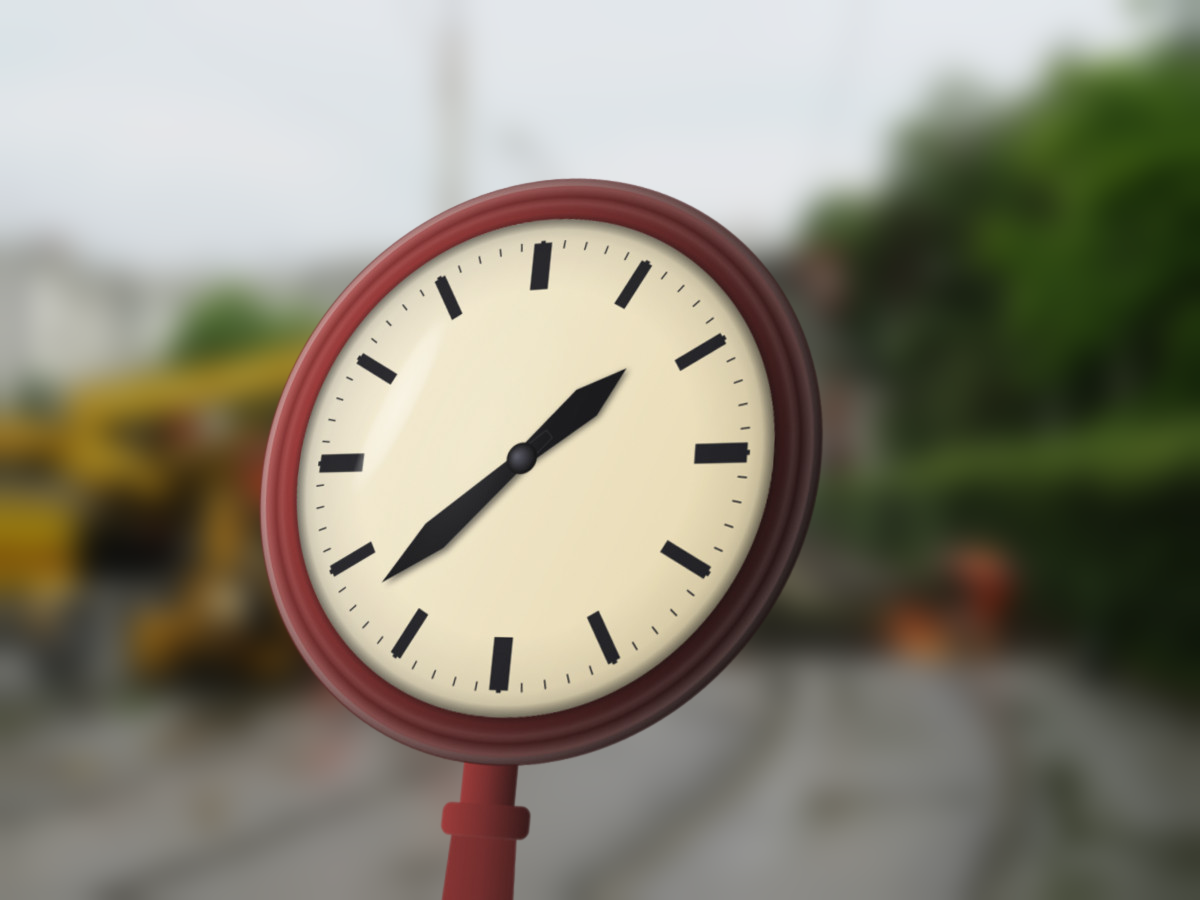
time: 1:38
